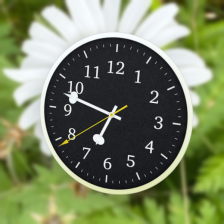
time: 6:47:39
